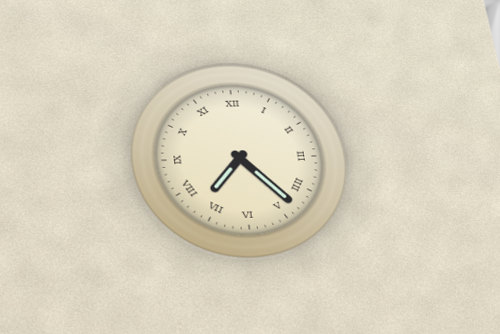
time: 7:23
